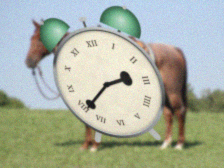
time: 2:39
